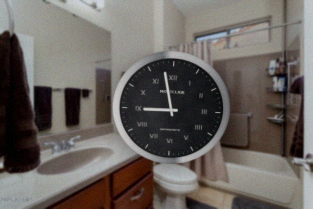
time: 8:58
